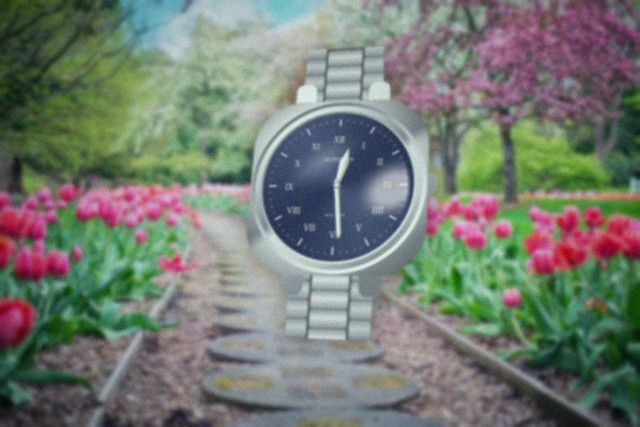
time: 12:29
